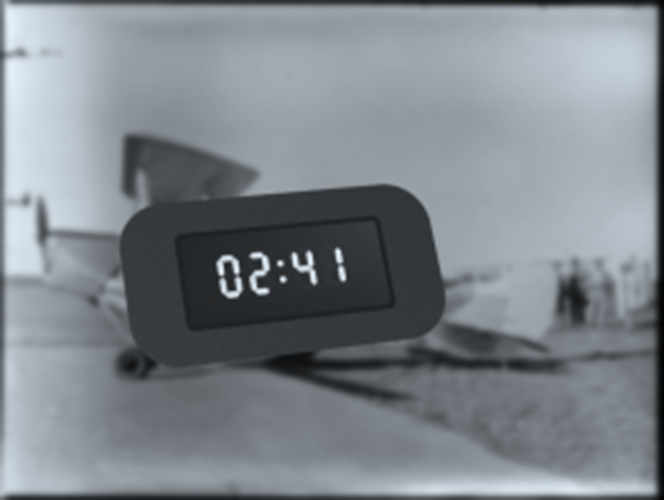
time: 2:41
